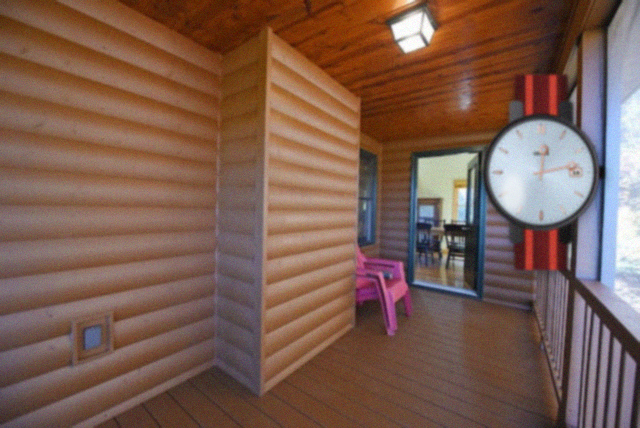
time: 12:13
